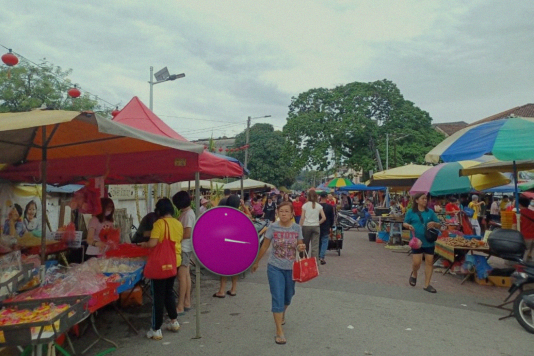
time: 3:16
